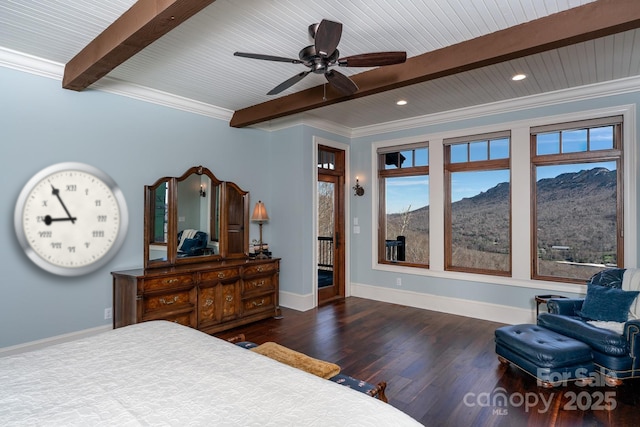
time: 8:55
